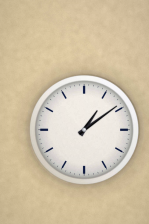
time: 1:09
